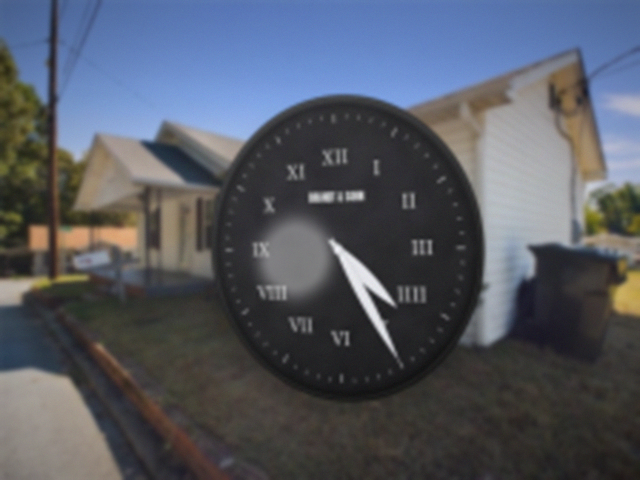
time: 4:25
